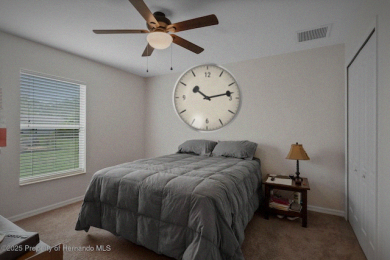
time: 10:13
